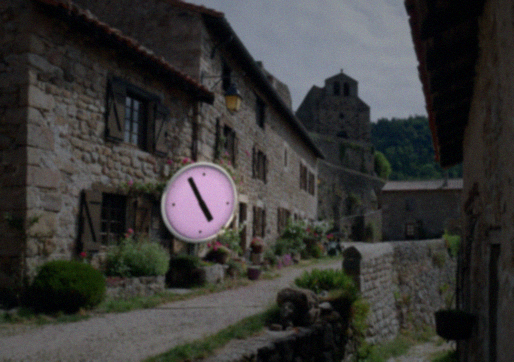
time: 4:55
